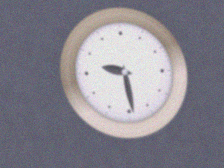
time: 9:29
